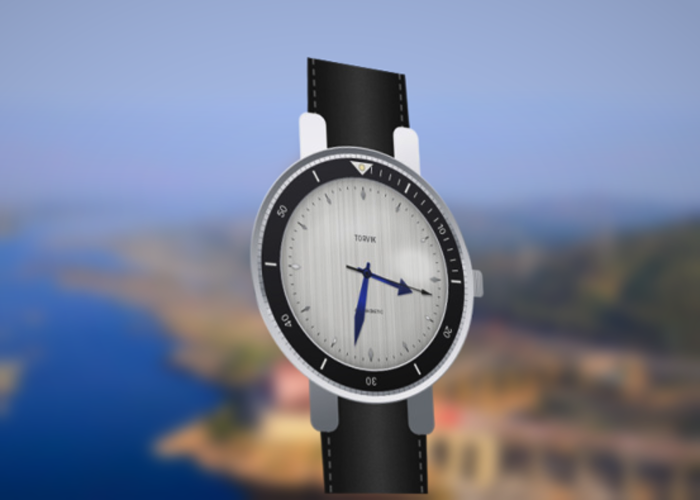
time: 3:32:17
